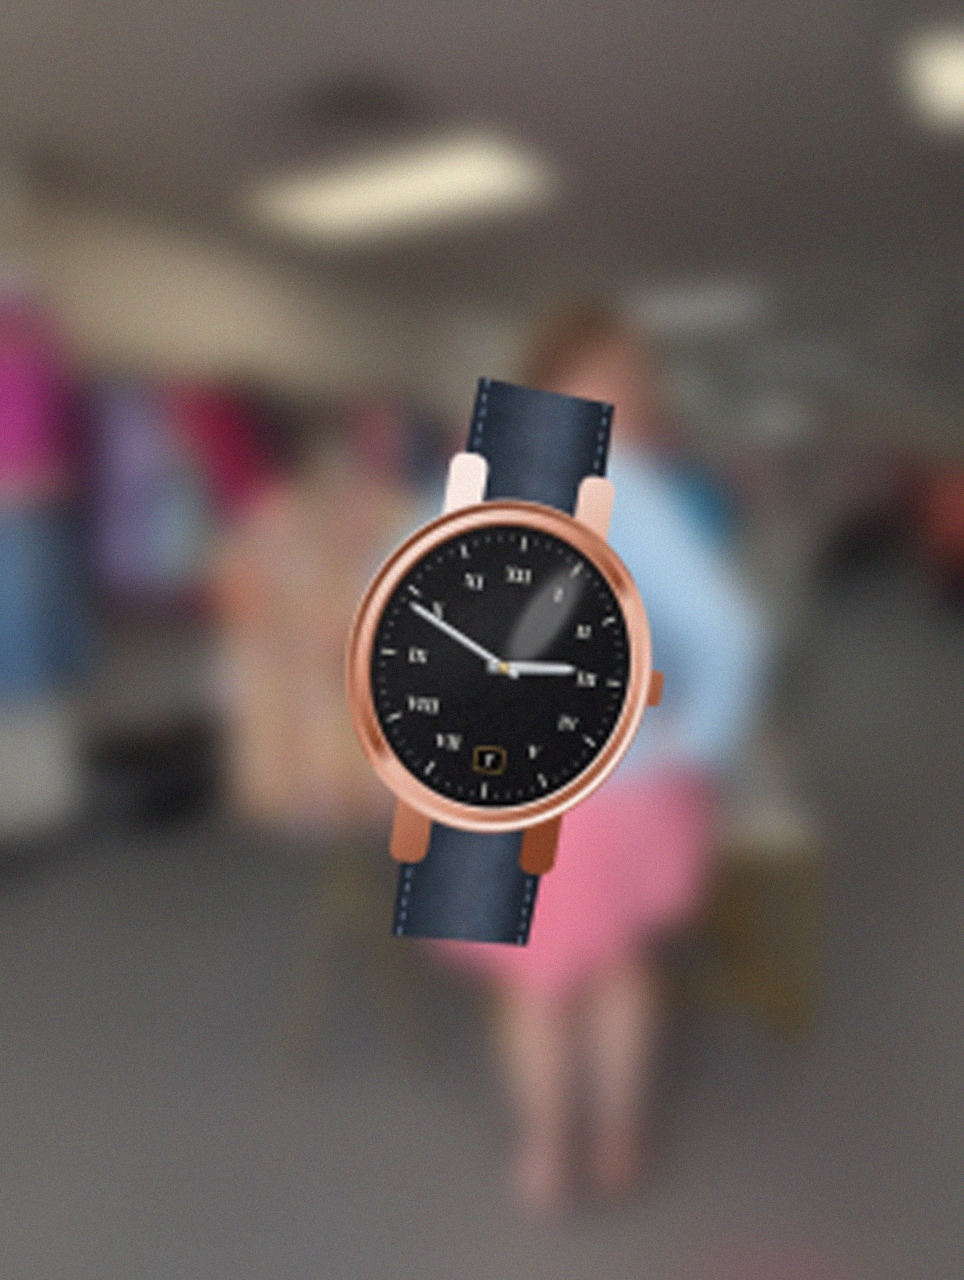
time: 2:49
